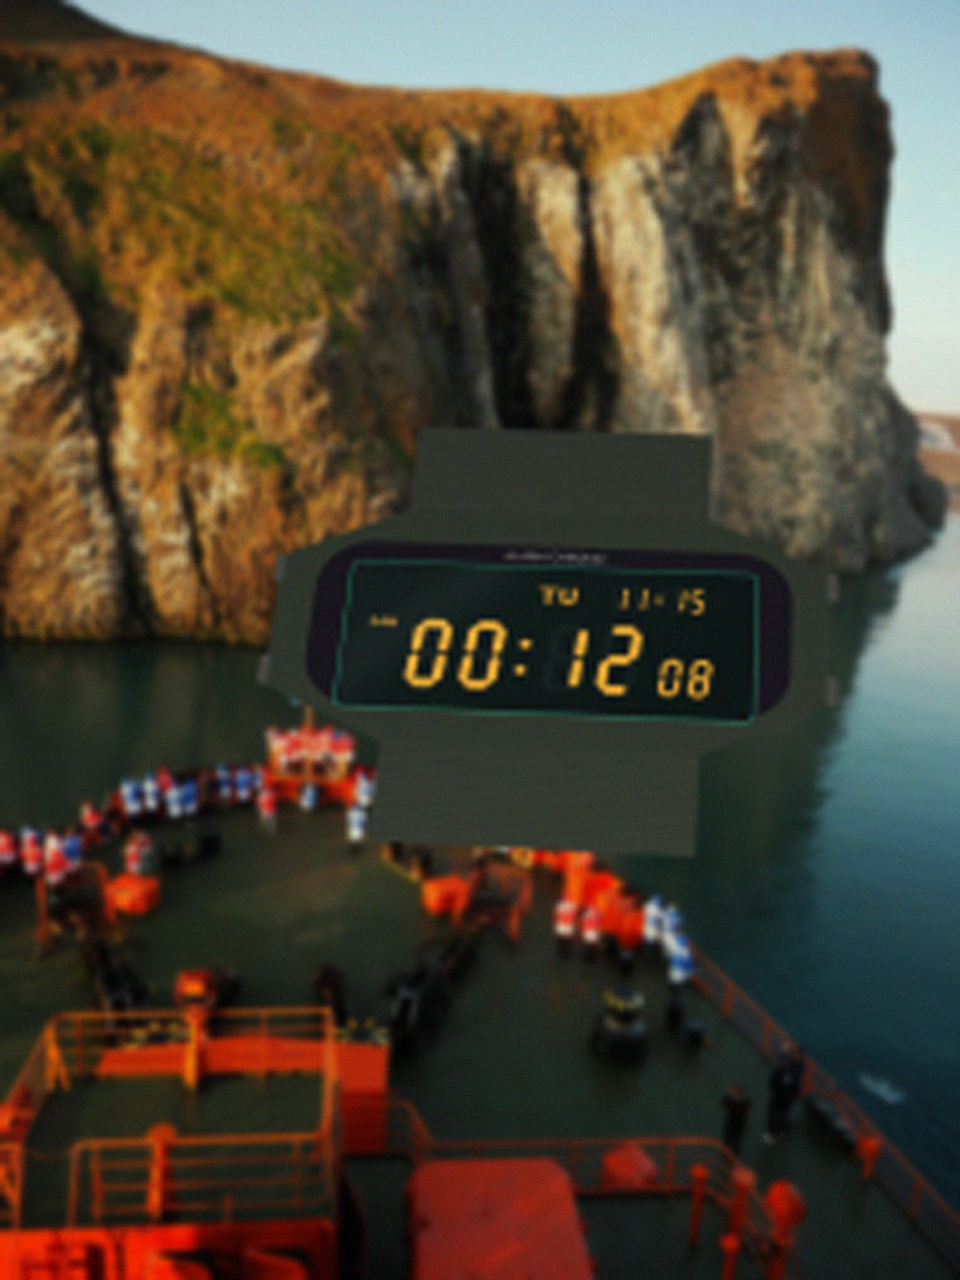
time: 0:12:08
